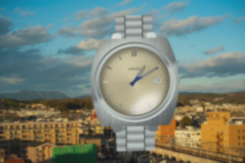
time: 1:10
